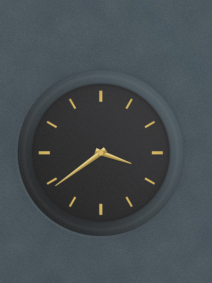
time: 3:39
